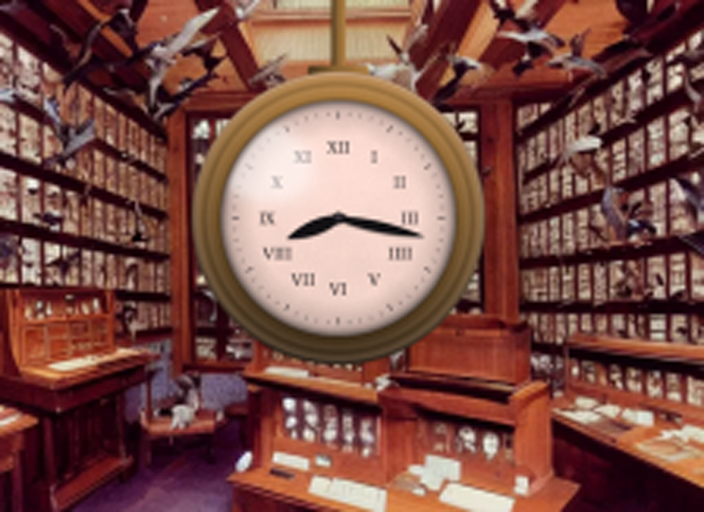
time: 8:17
